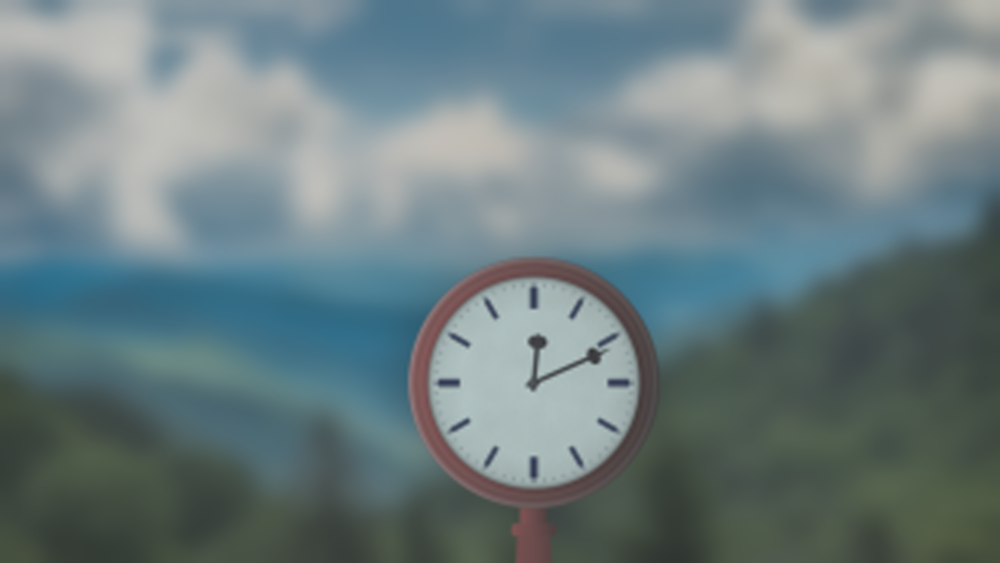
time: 12:11
